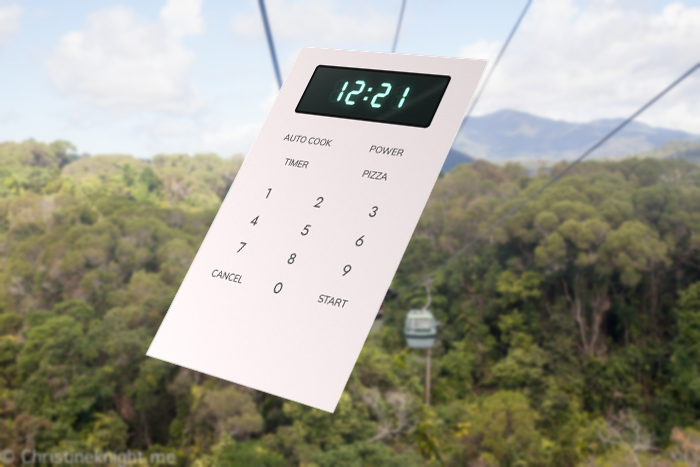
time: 12:21
